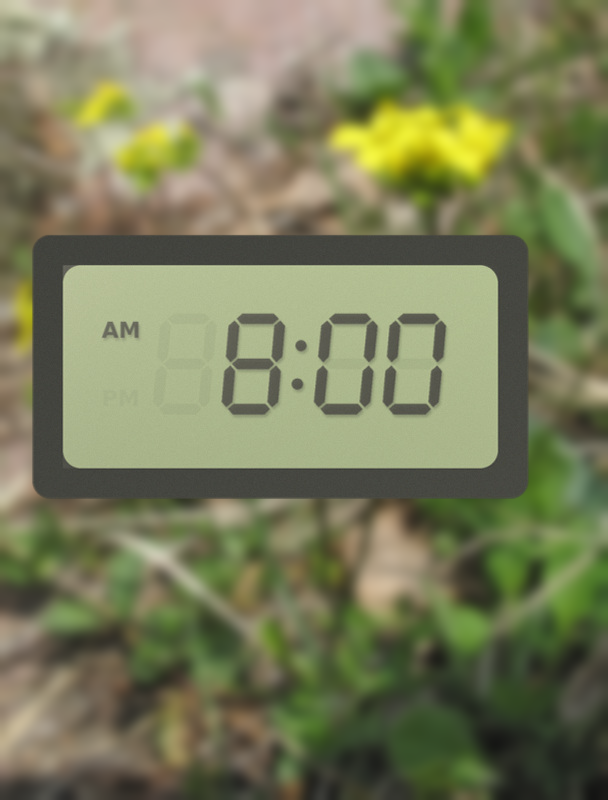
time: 8:00
